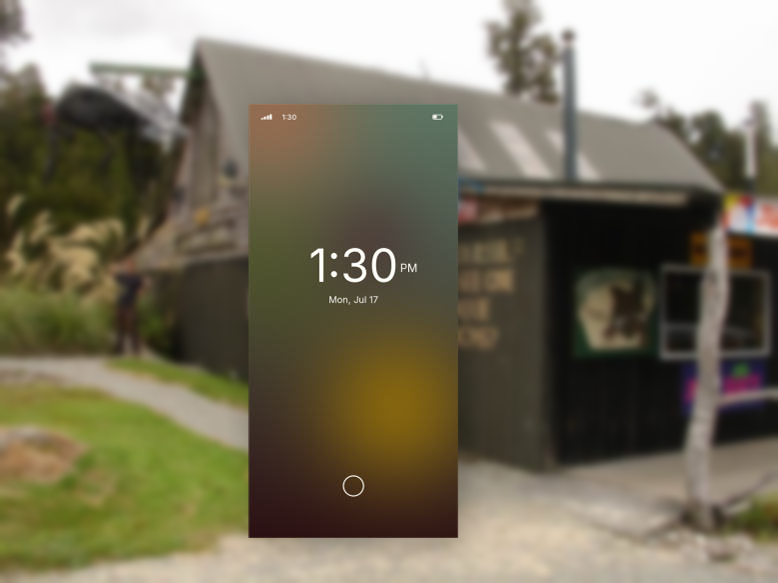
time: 1:30
